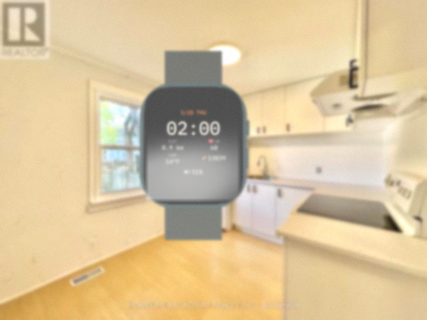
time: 2:00
